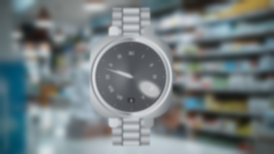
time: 9:48
